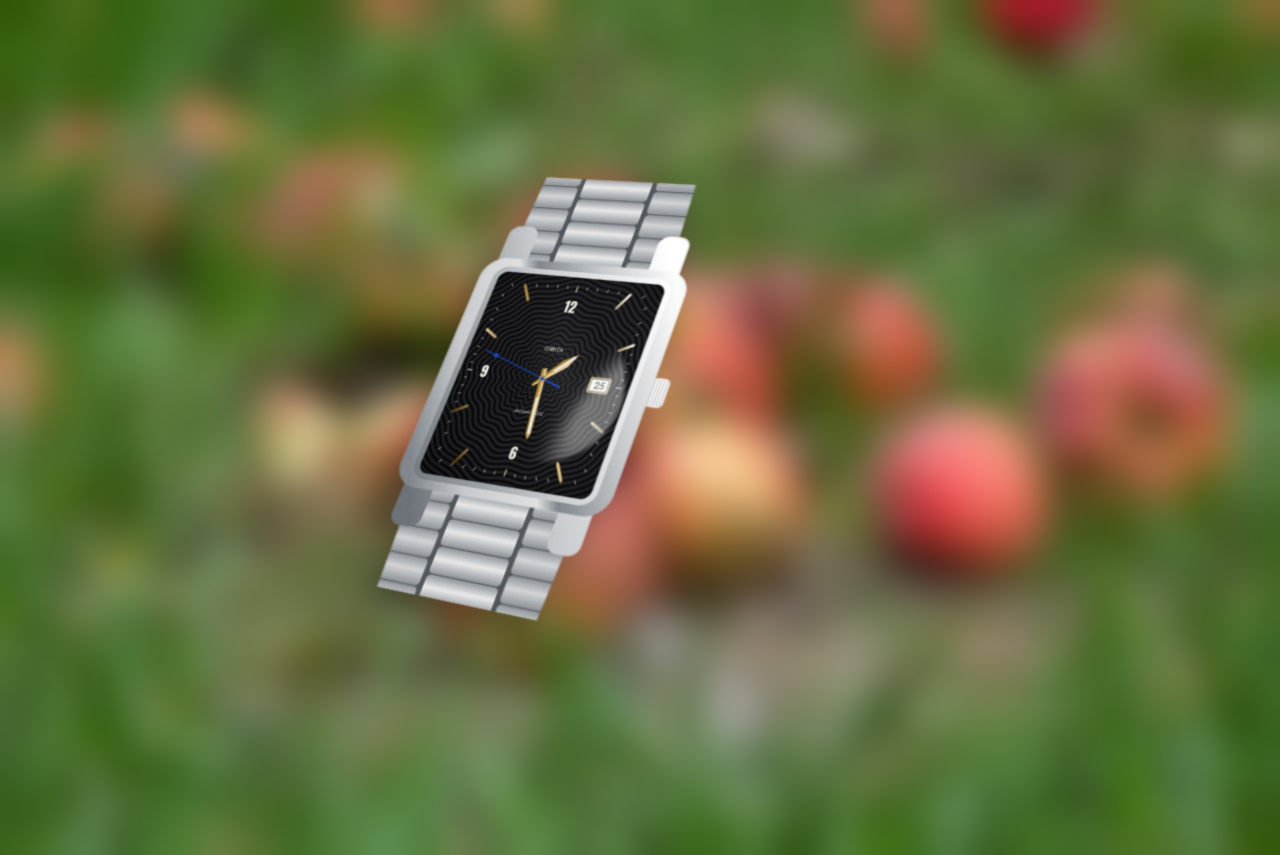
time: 1:28:48
